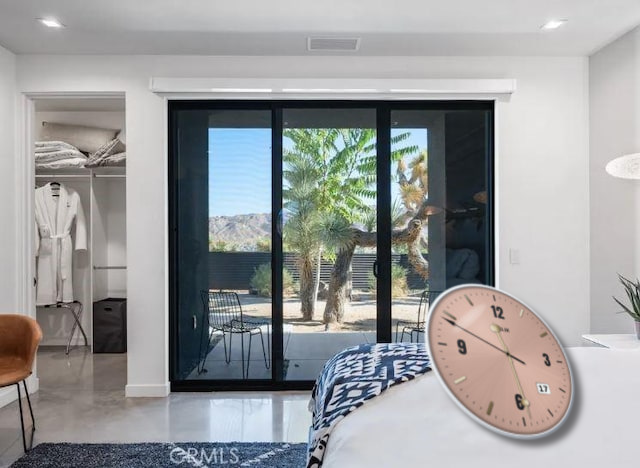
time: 11:28:49
